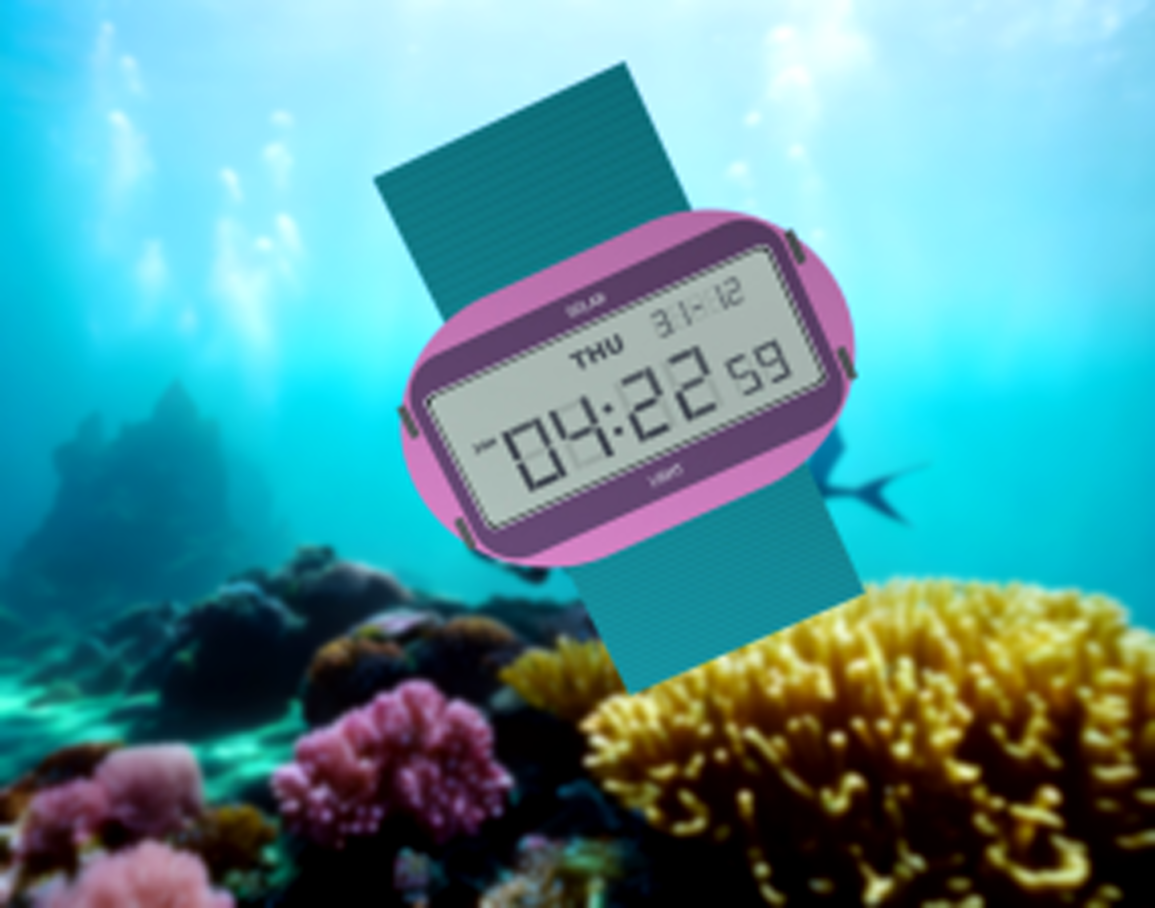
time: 4:22:59
